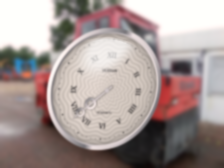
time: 7:38
